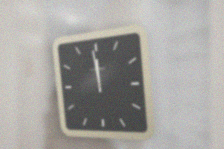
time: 11:59
